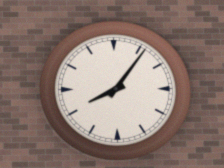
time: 8:06
